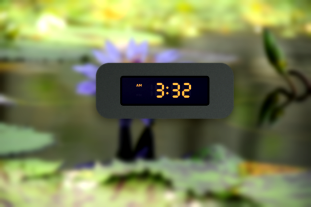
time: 3:32
